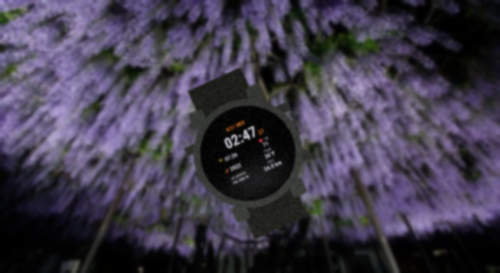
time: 2:47
